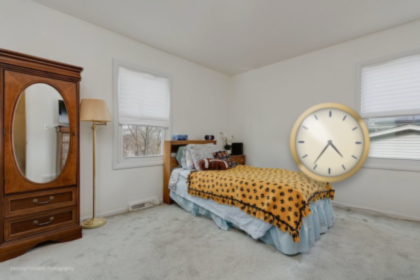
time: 4:36
